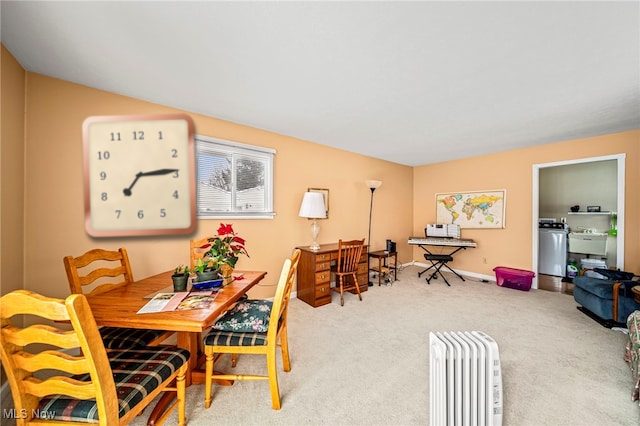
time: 7:14
